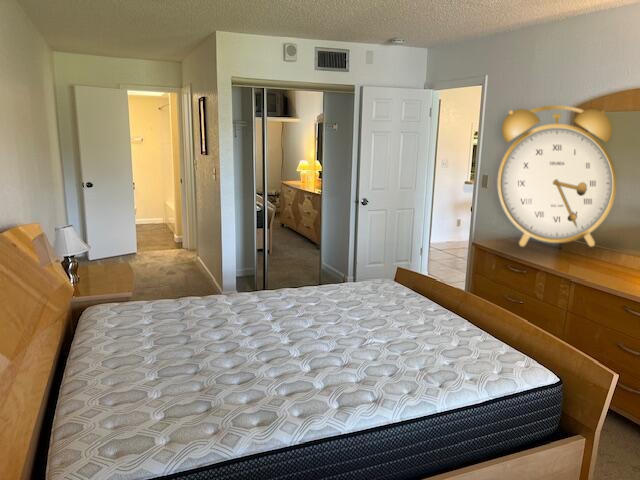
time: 3:26
